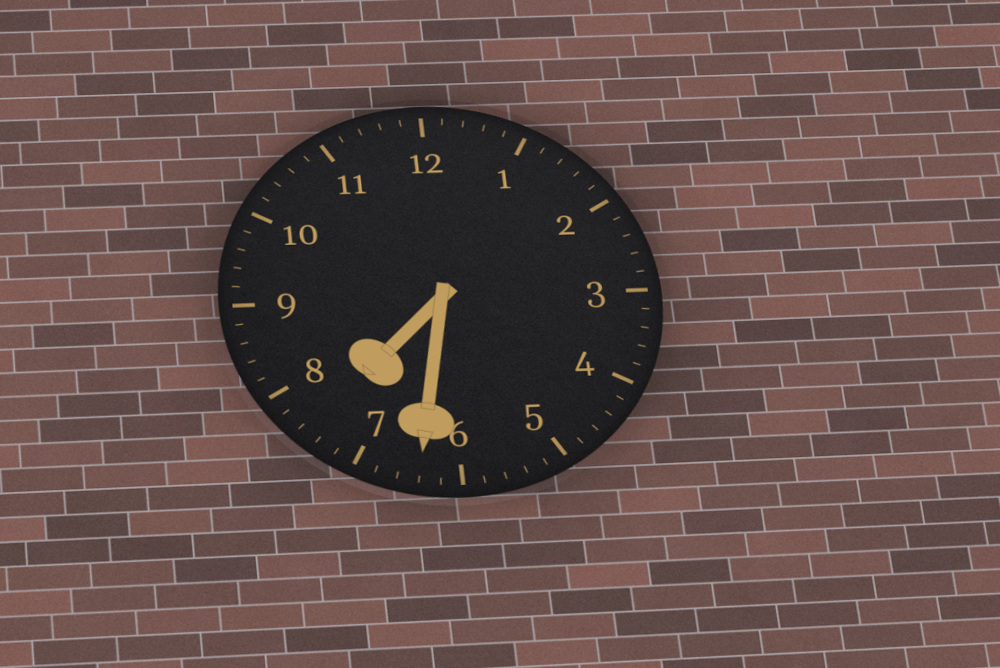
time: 7:32
